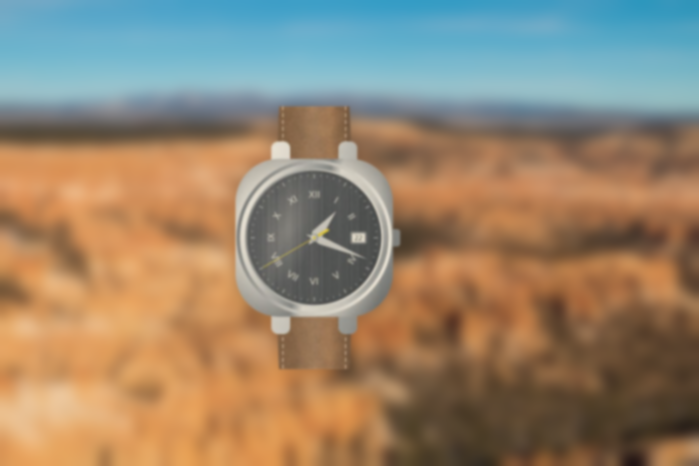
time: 1:18:40
